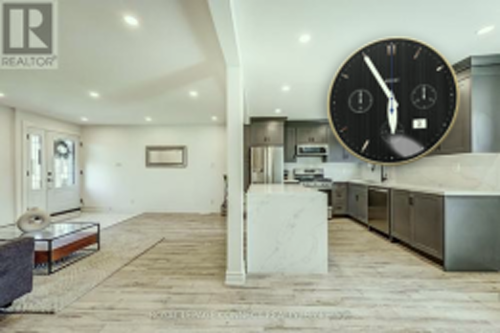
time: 5:55
